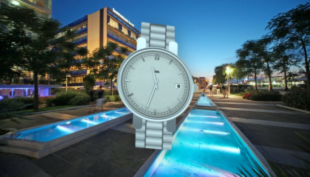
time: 11:33
